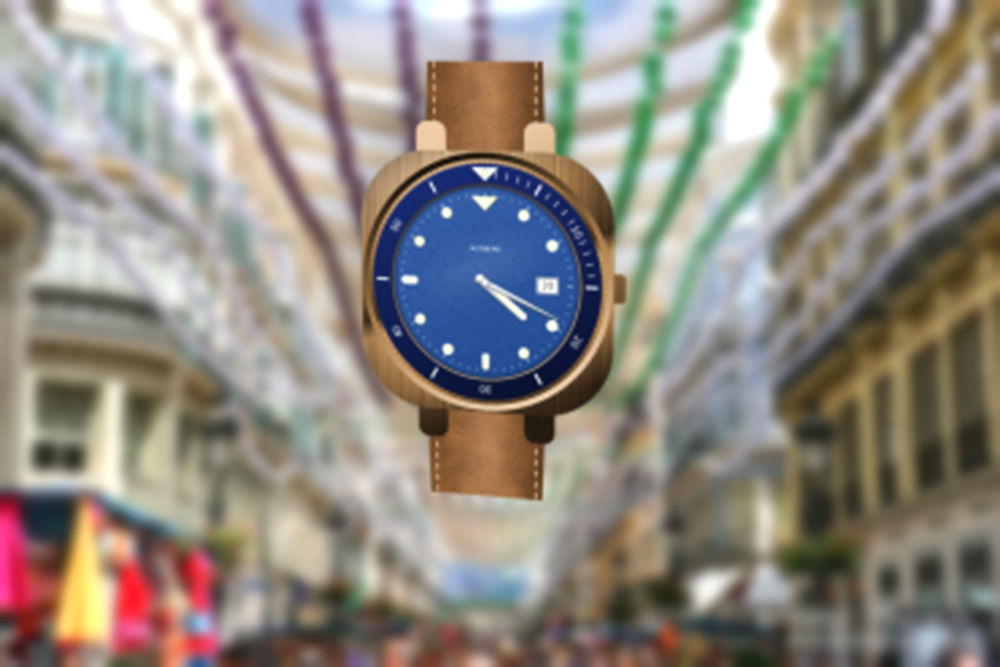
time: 4:19
